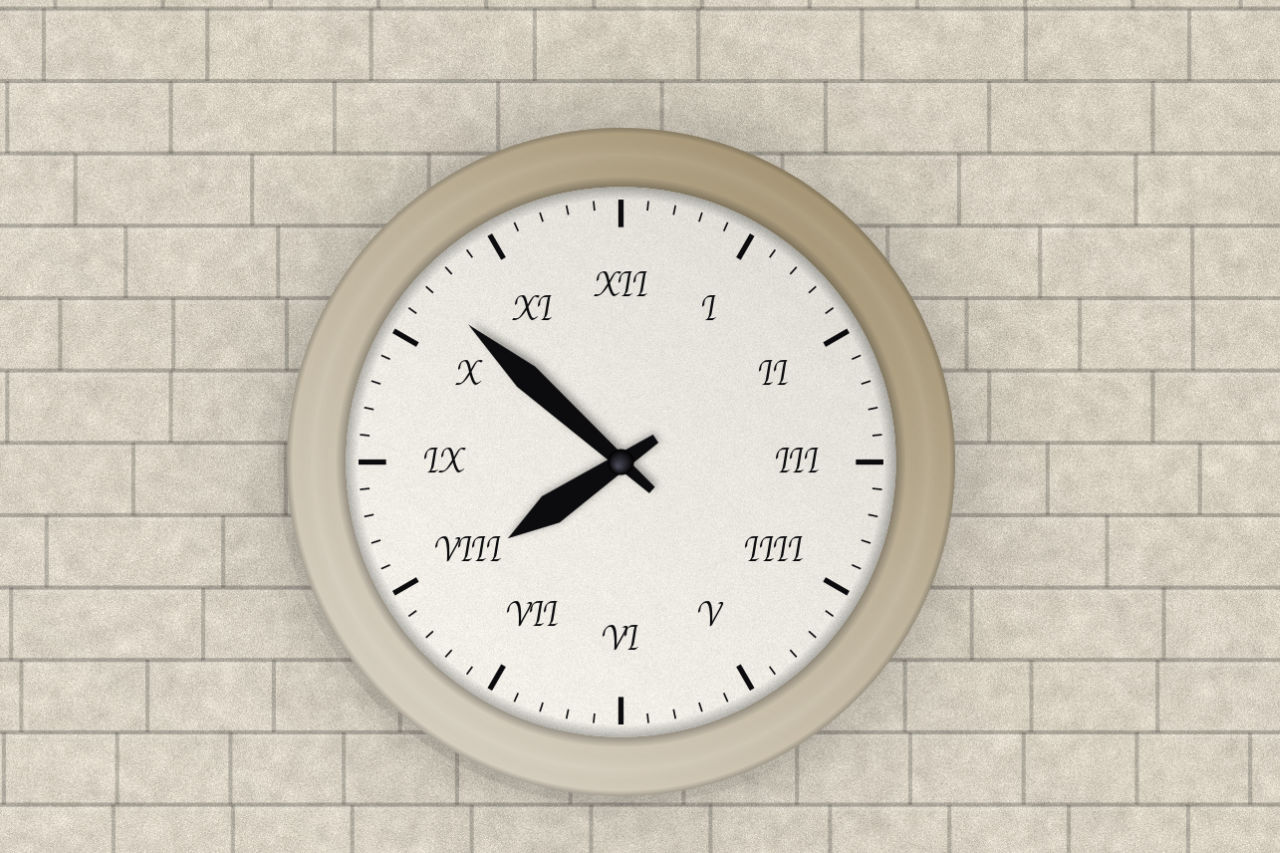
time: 7:52
